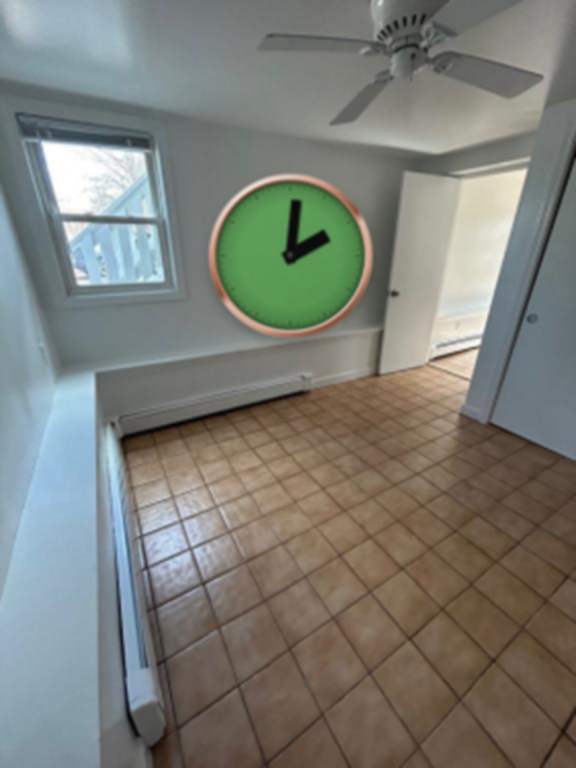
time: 2:01
